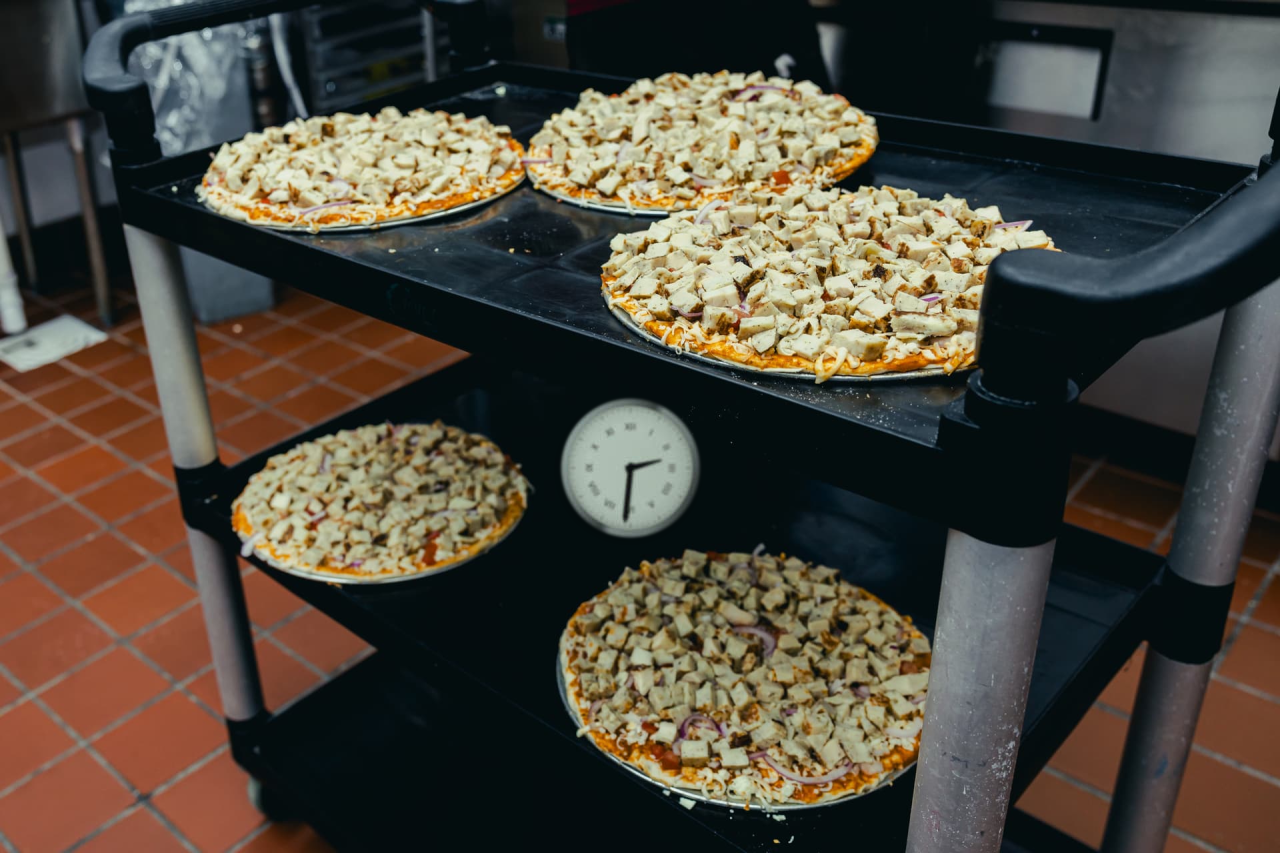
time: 2:31
